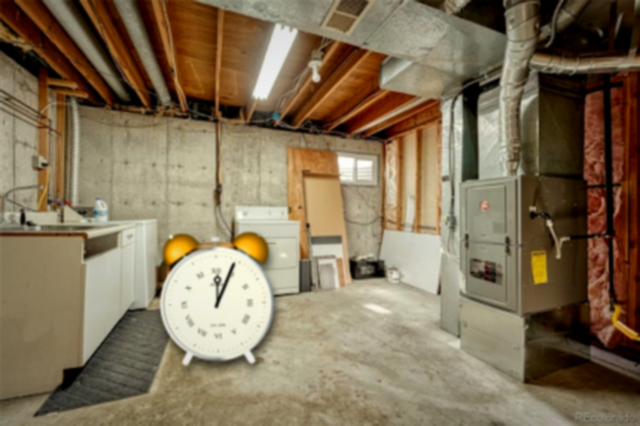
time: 12:04
